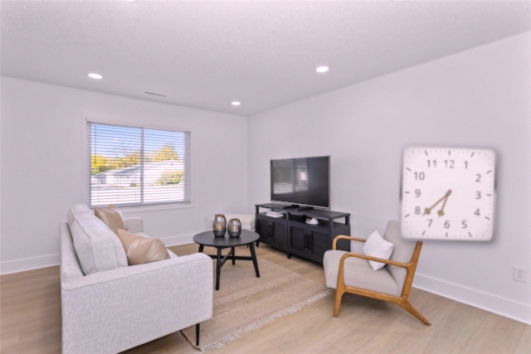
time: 6:38
